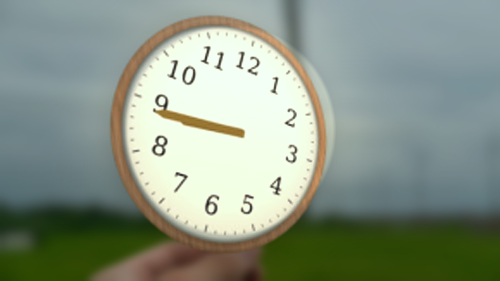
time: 8:44
